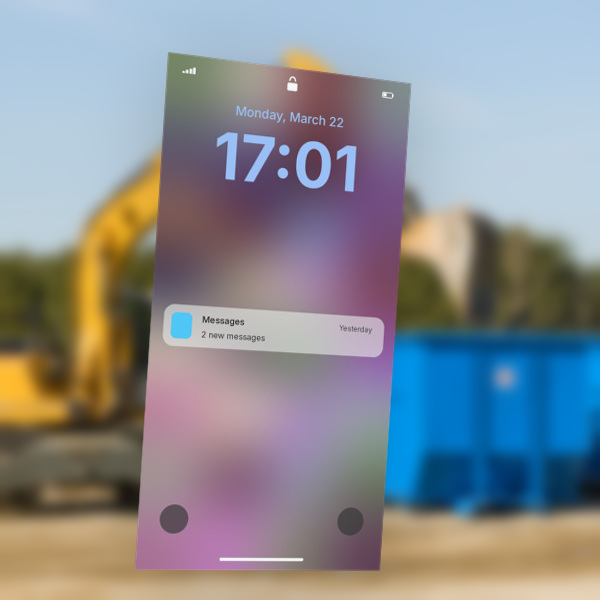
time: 17:01
